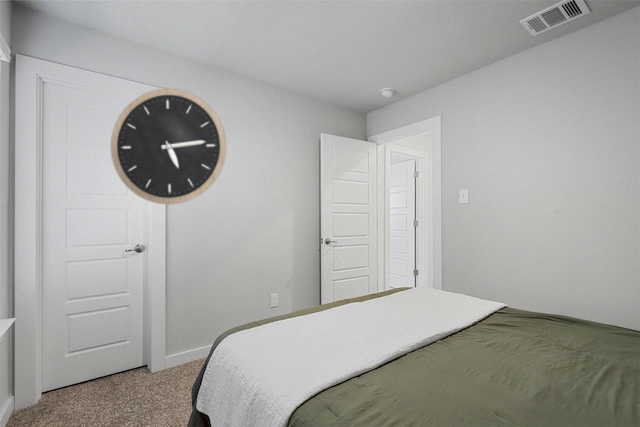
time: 5:14
